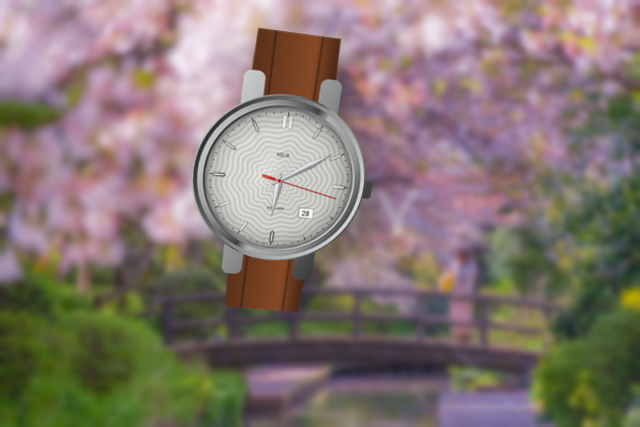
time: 6:09:17
